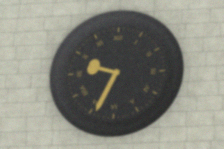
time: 9:34
